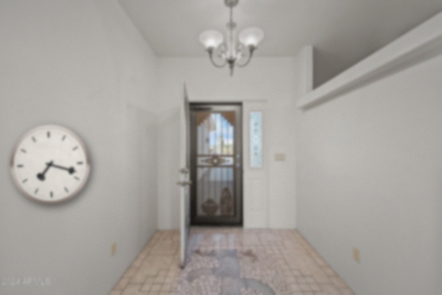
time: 7:18
